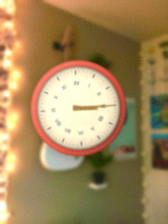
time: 3:15
